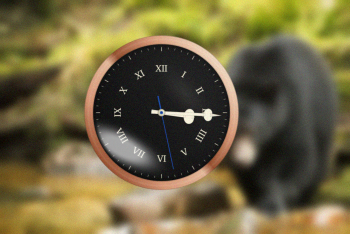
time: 3:15:28
